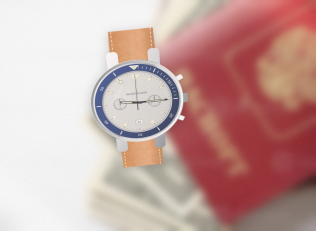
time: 9:15
